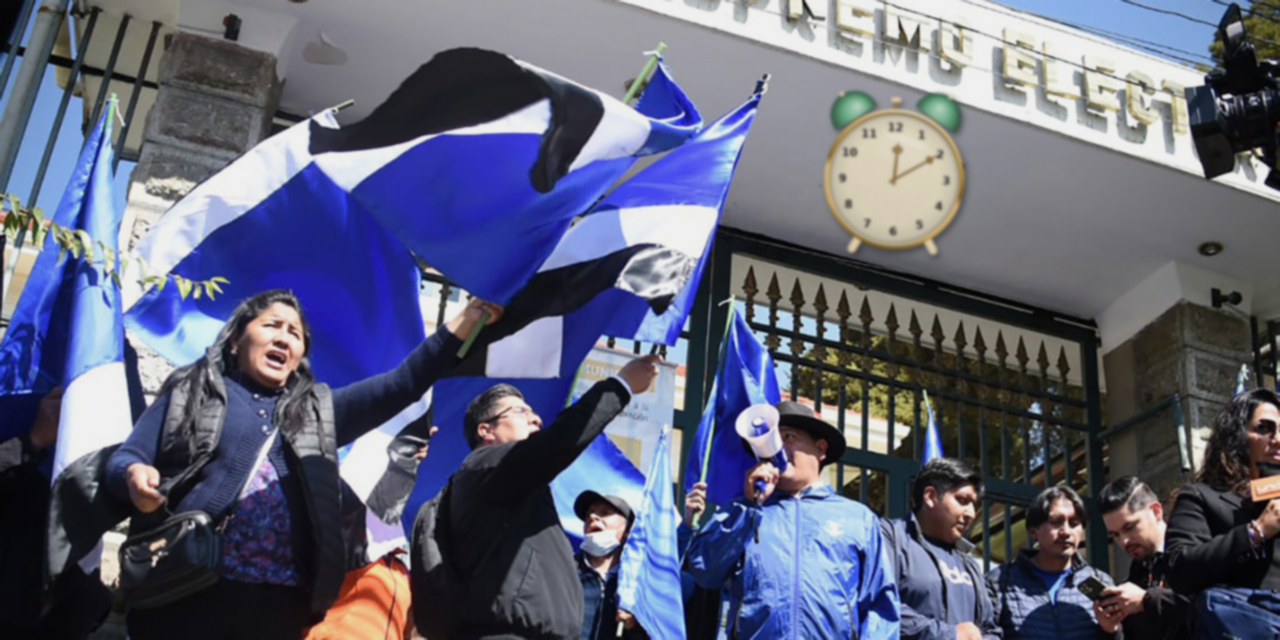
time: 12:10
